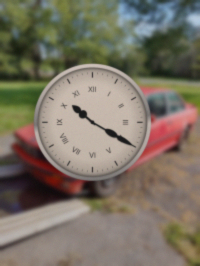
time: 10:20
